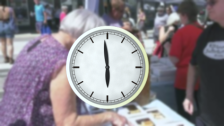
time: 5:59
